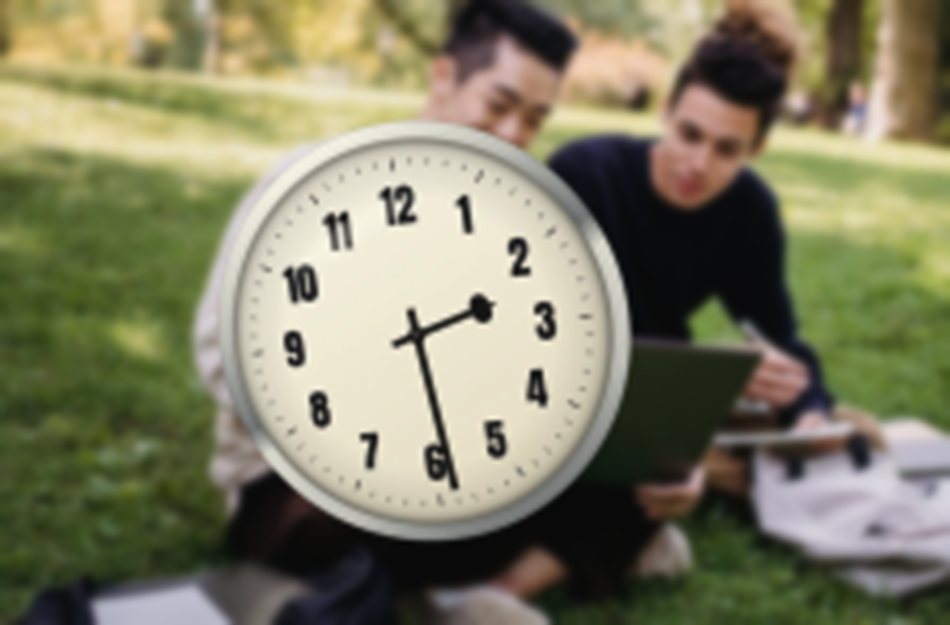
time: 2:29
